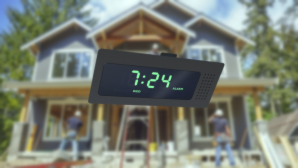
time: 7:24
